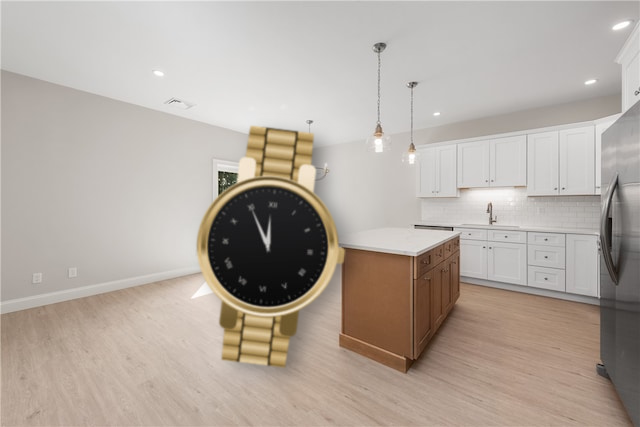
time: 11:55
